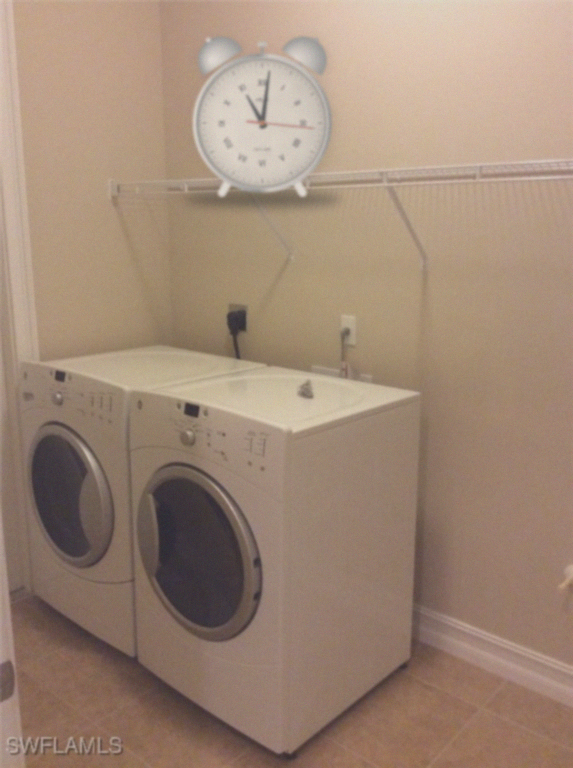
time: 11:01:16
